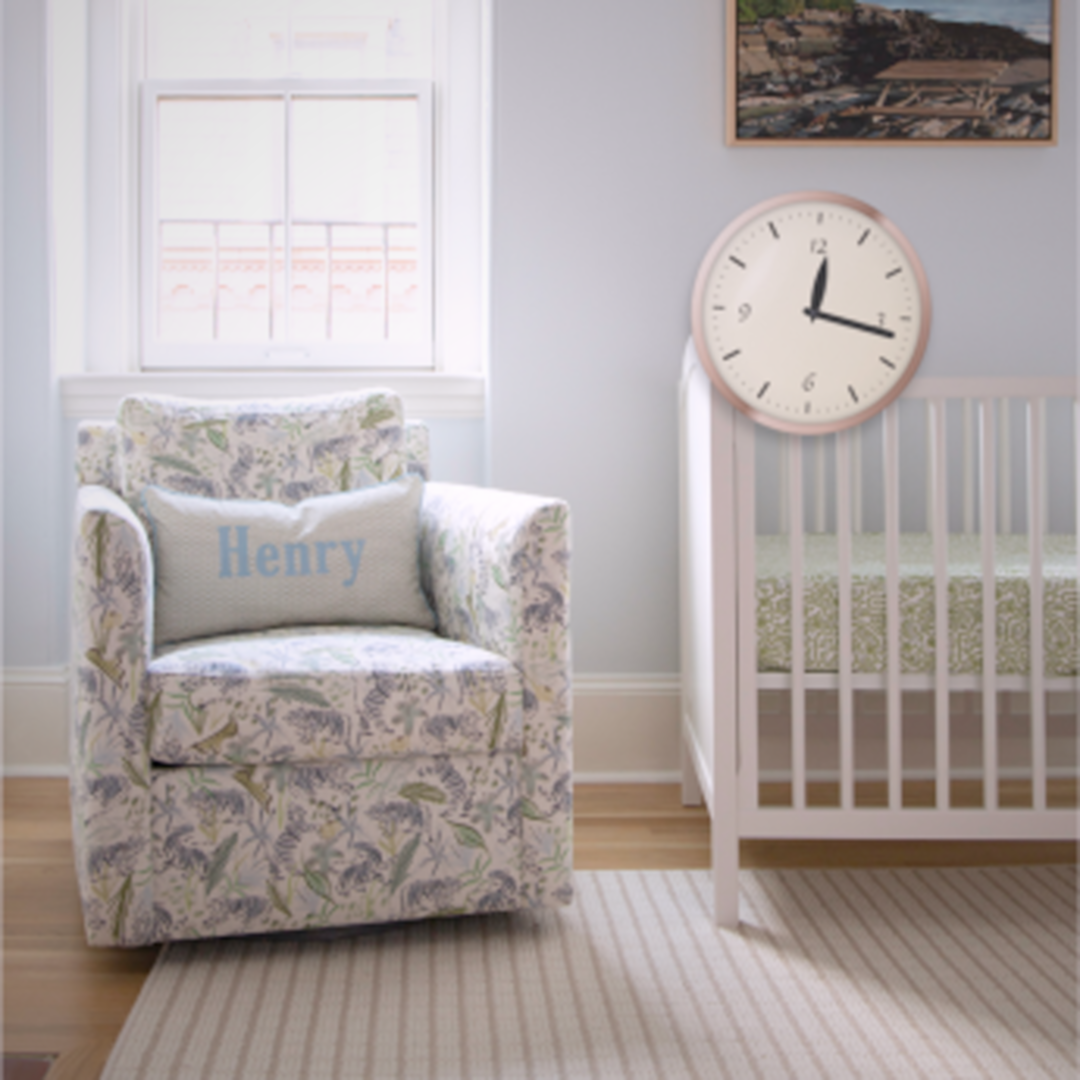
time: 12:17
